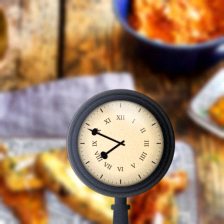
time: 7:49
